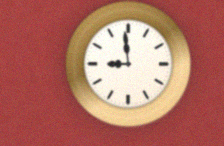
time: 8:59
